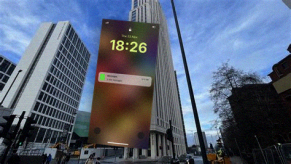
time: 18:26
